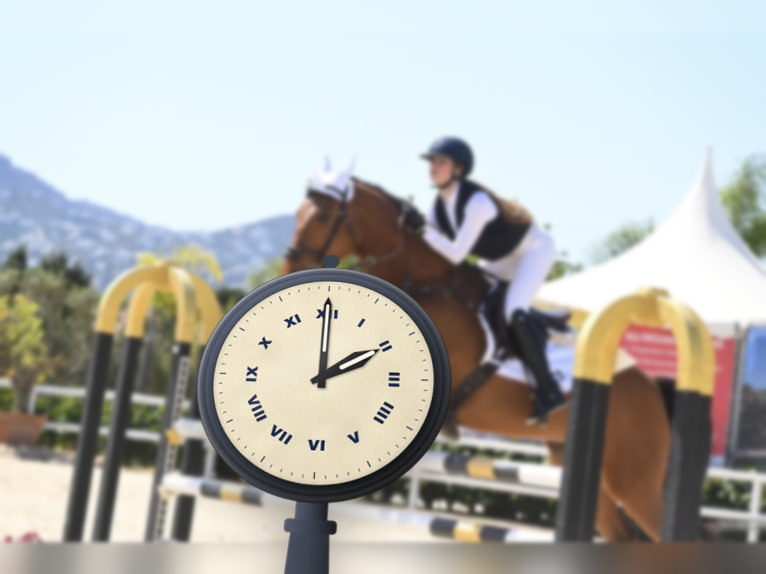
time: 2:00
